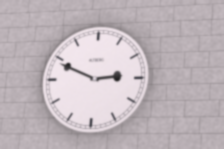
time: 2:49
